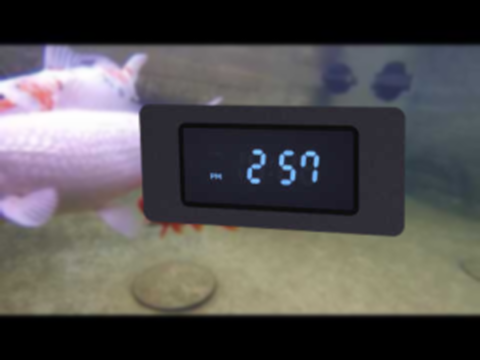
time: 2:57
